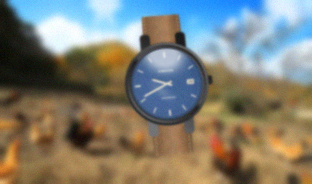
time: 9:41
